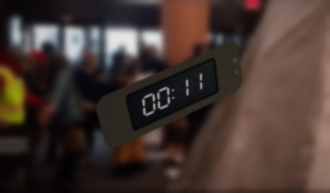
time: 0:11
